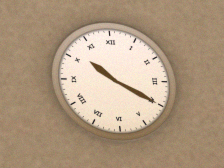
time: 10:20
